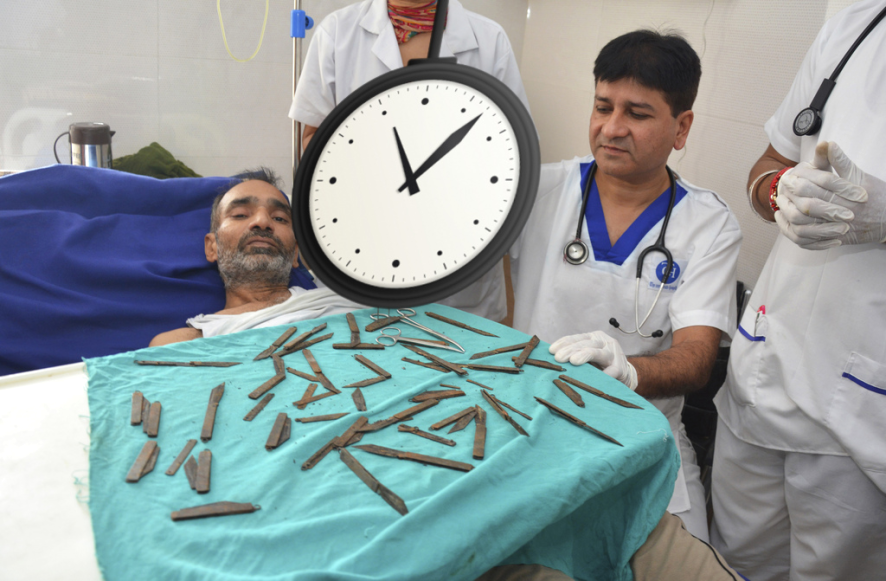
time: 11:07
